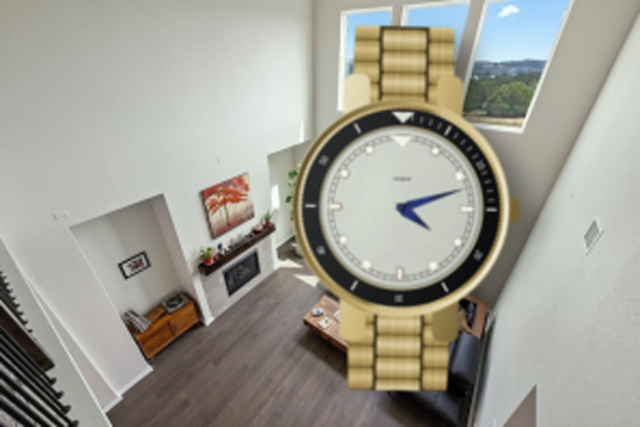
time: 4:12
